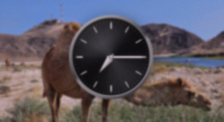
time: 7:15
